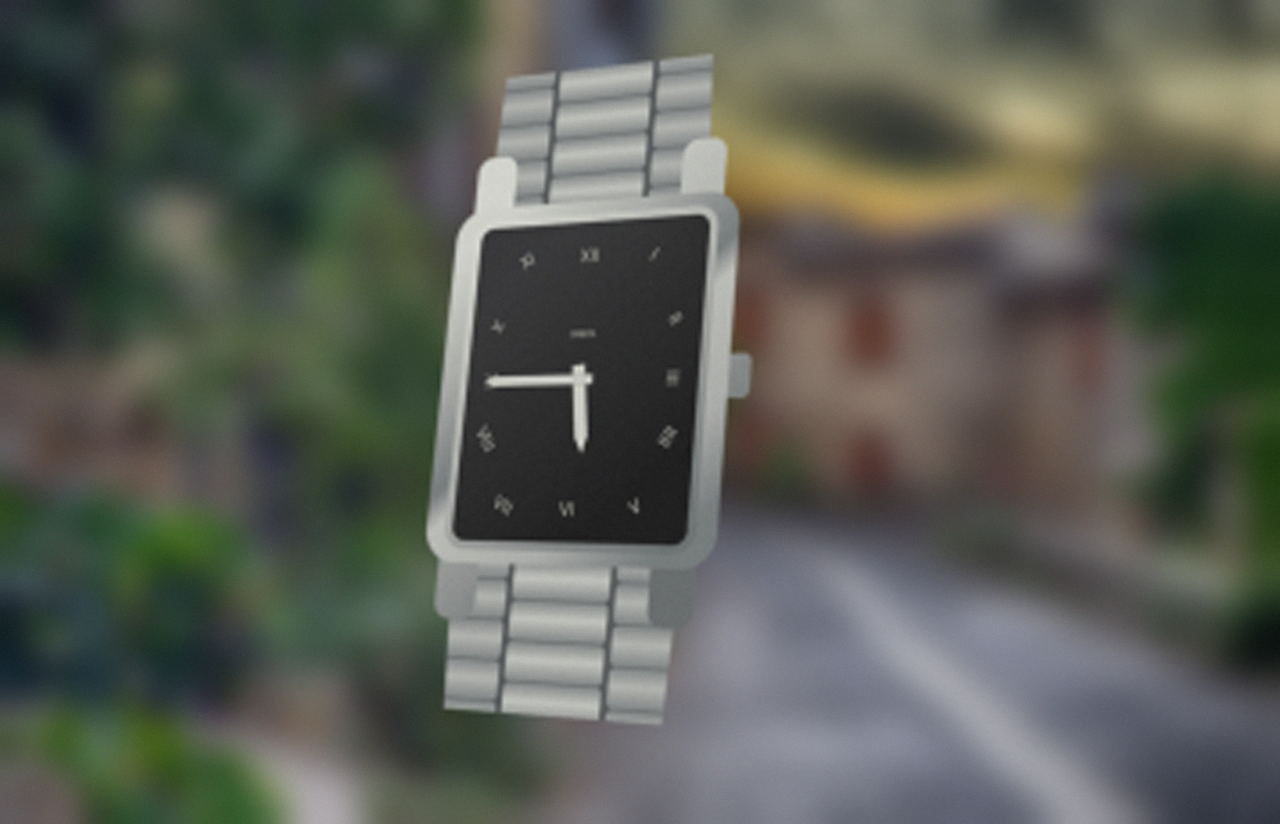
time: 5:45
